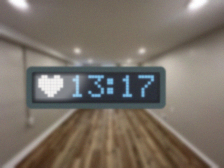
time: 13:17
